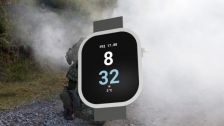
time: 8:32
